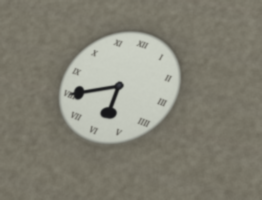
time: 5:40
